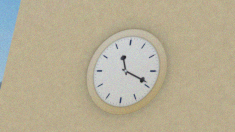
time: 11:19
